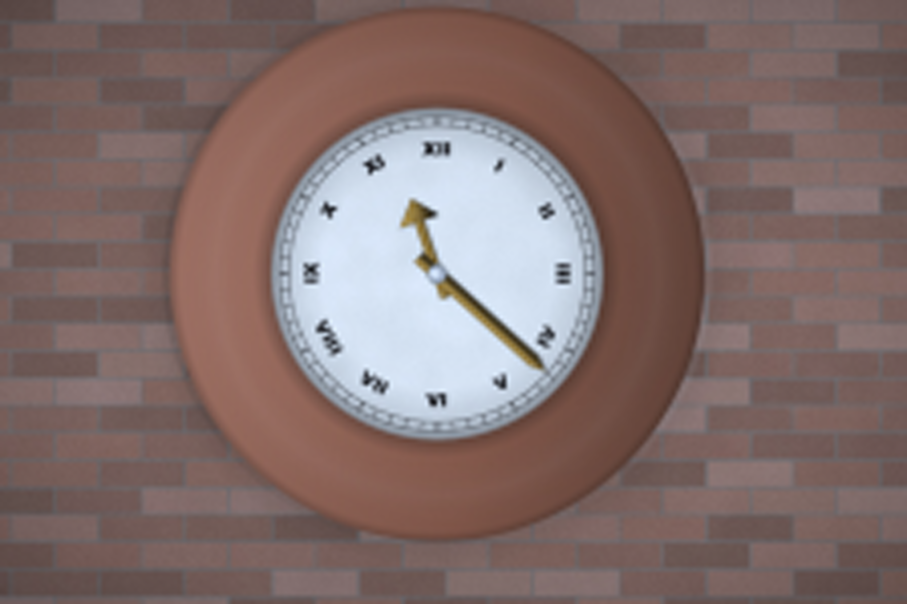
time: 11:22
